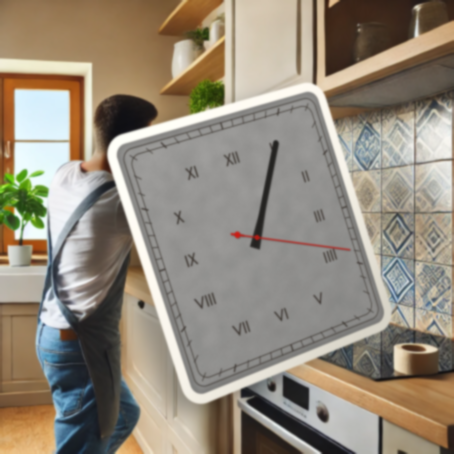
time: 1:05:19
